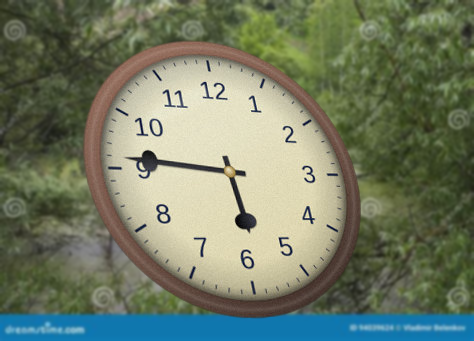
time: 5:46
